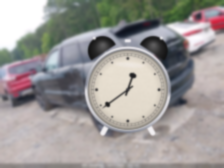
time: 12:39
